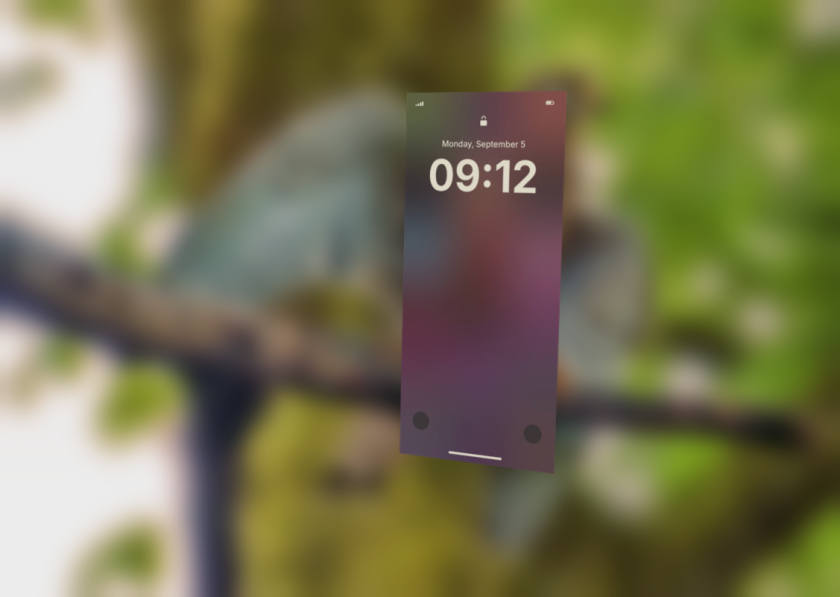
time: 9:12
